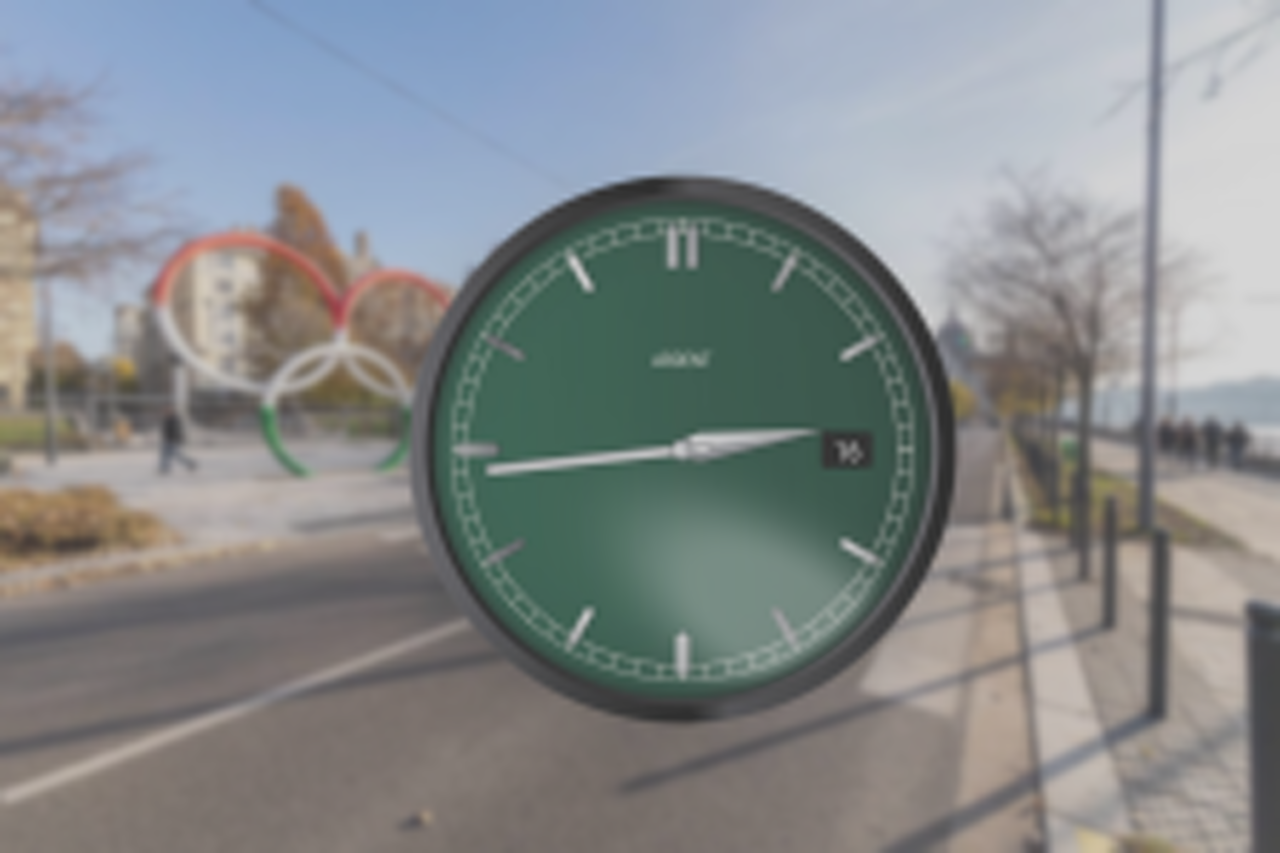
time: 2:44
